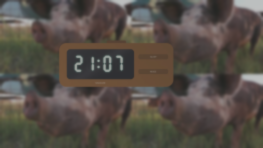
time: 21:07
